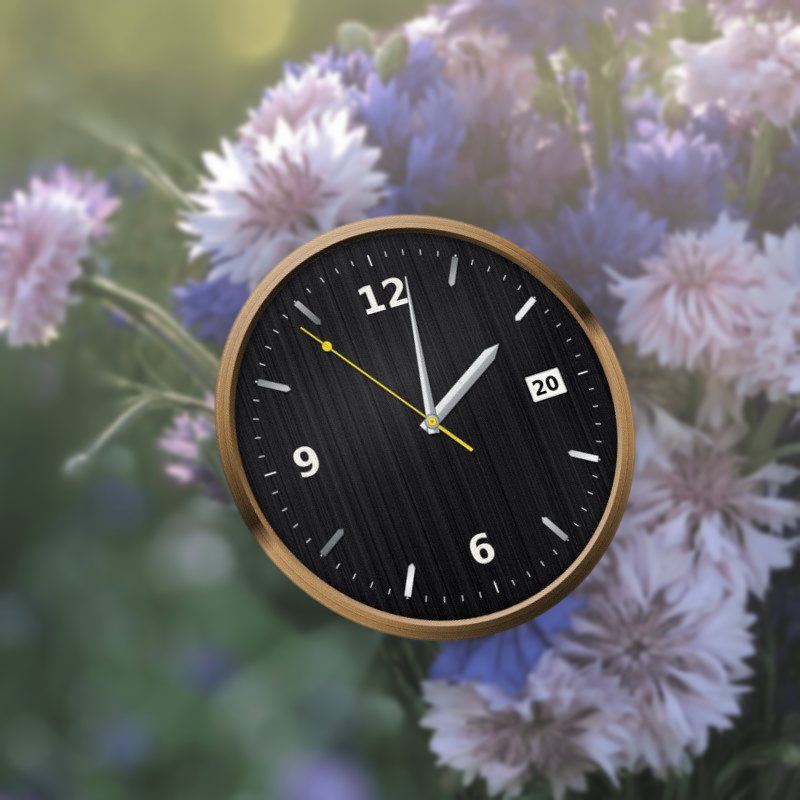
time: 2:01:54
